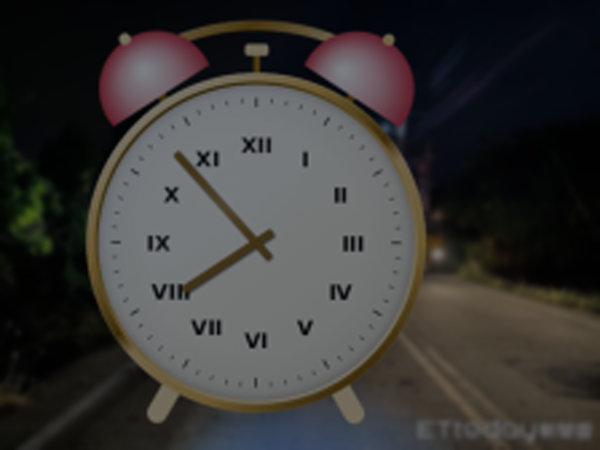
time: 7:53
